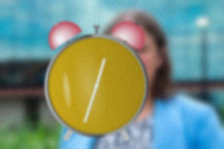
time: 12:33
